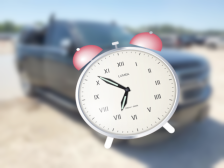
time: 6:52
